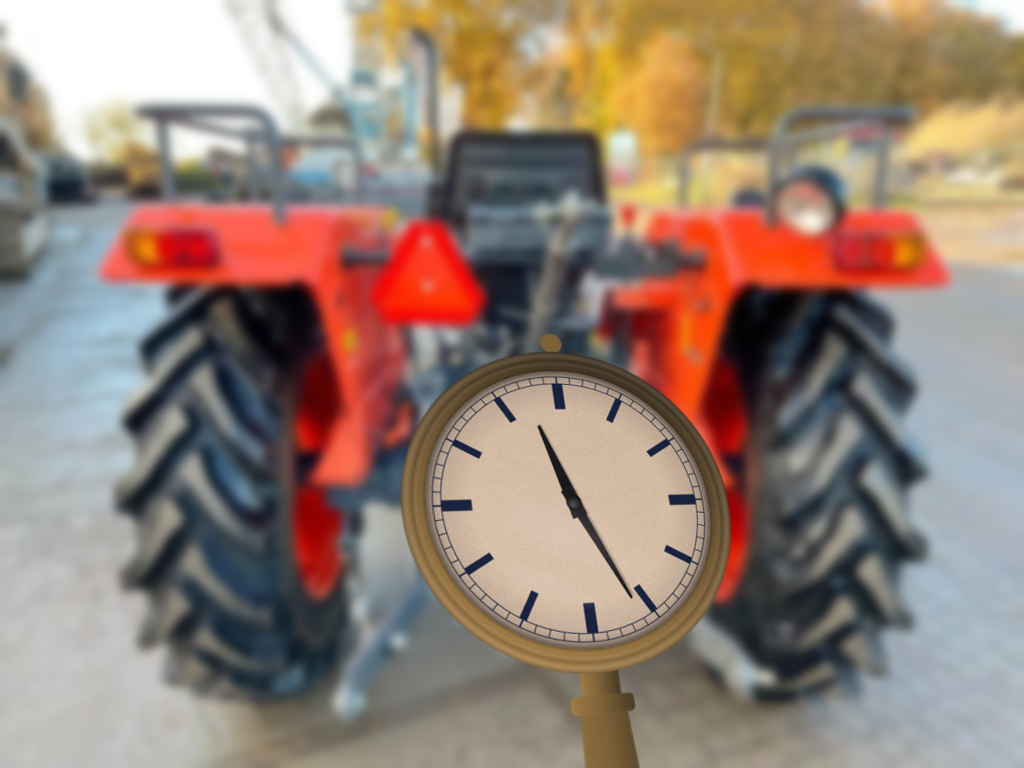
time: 11:26
